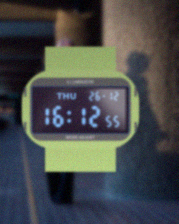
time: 16:12:55
